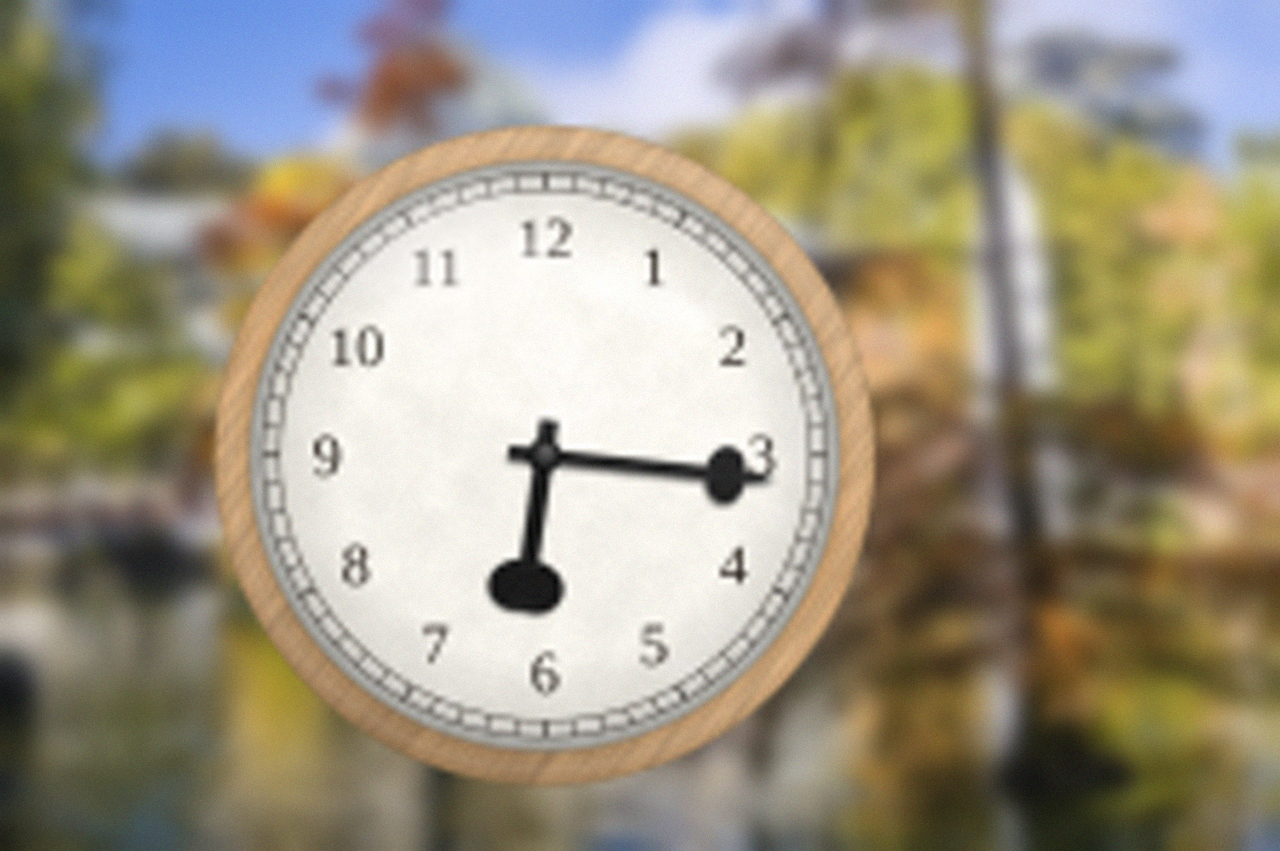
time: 6:16
